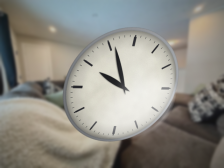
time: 9:56
